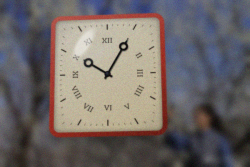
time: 10:05
